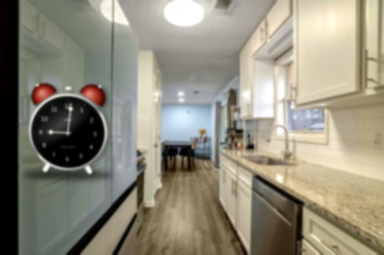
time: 9:01
